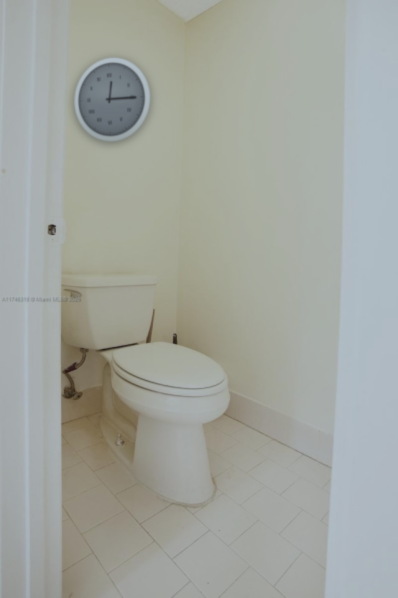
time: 12:15
